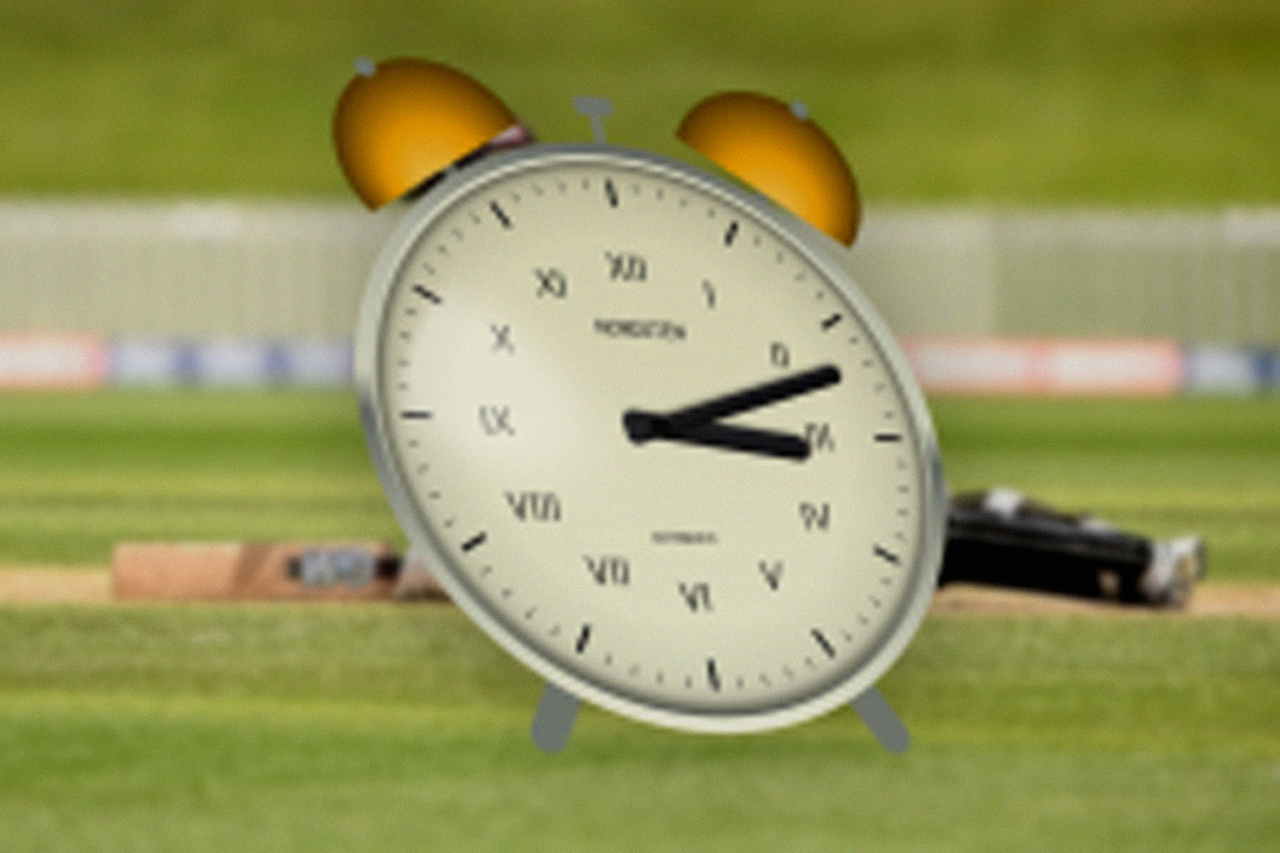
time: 3:12
